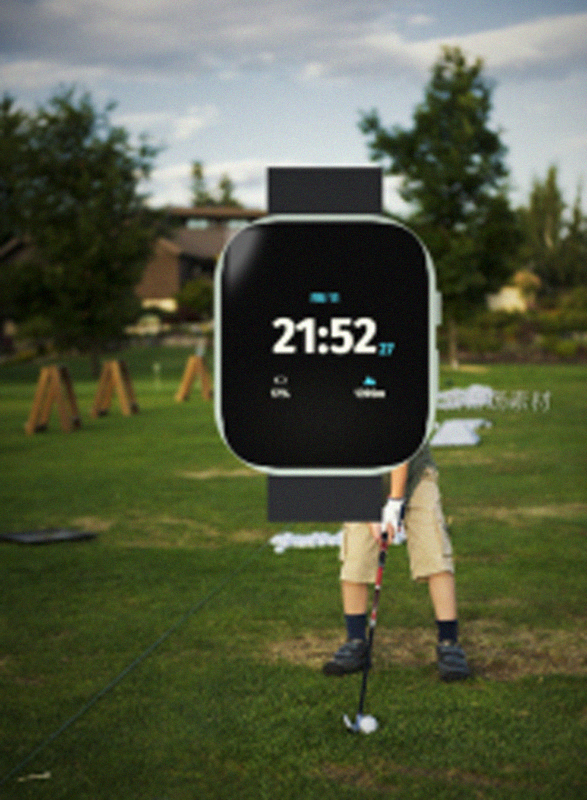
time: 21:52
